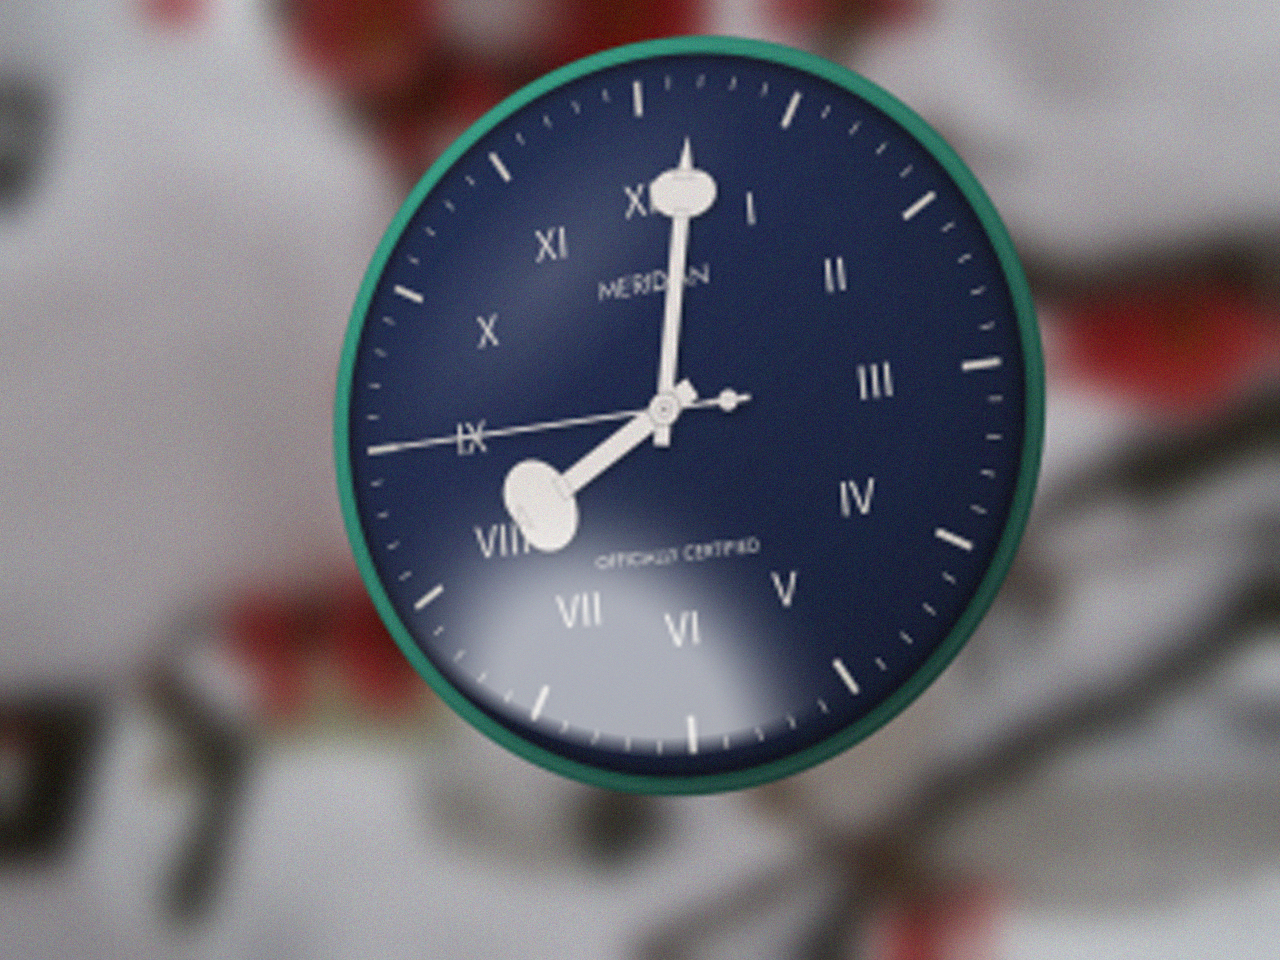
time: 8:01:45
